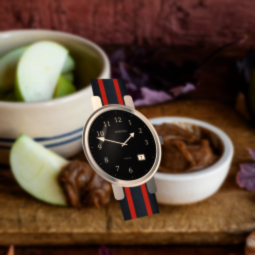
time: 1:48
